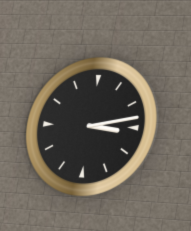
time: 3:13
